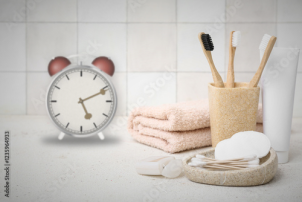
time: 5:11
